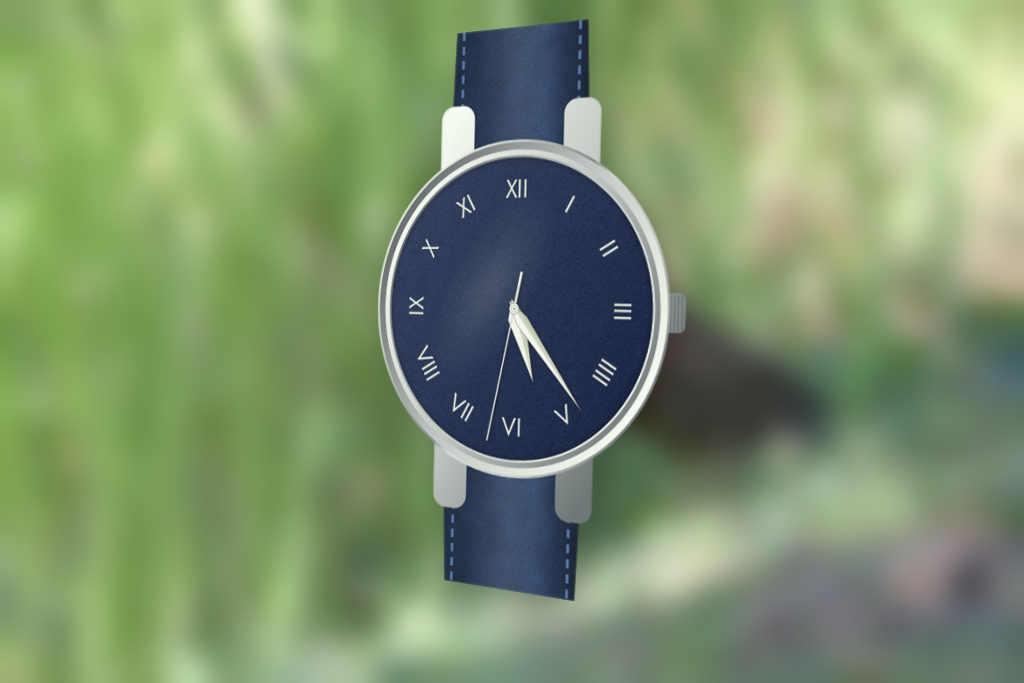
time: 5:23:32
